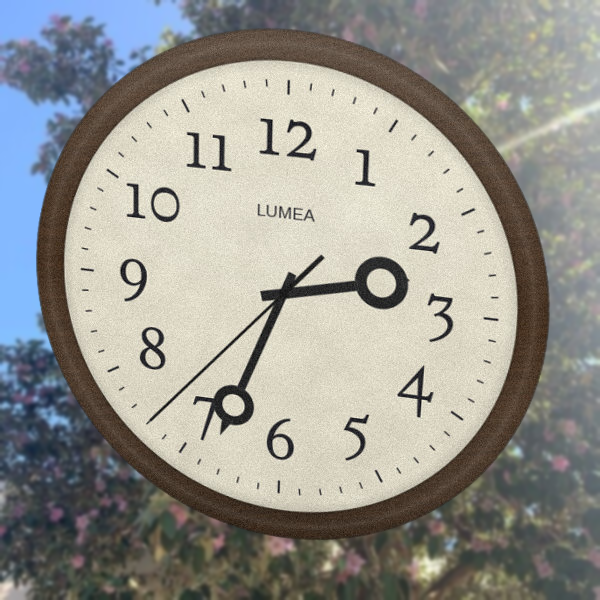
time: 2:33:37
